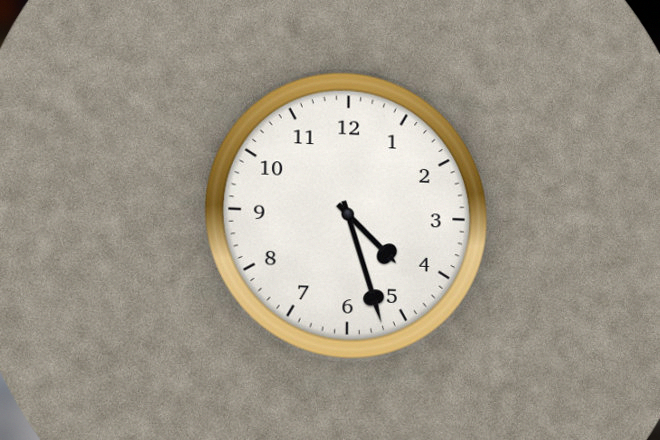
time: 4:27
